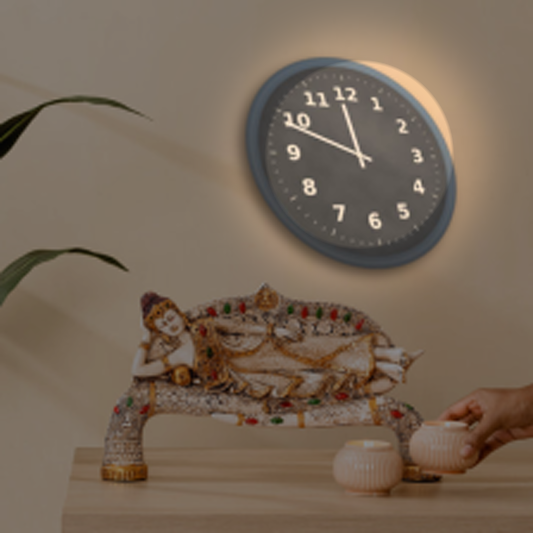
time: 11:49
